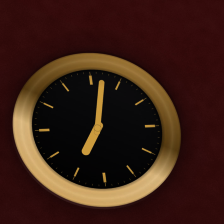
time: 7:02
